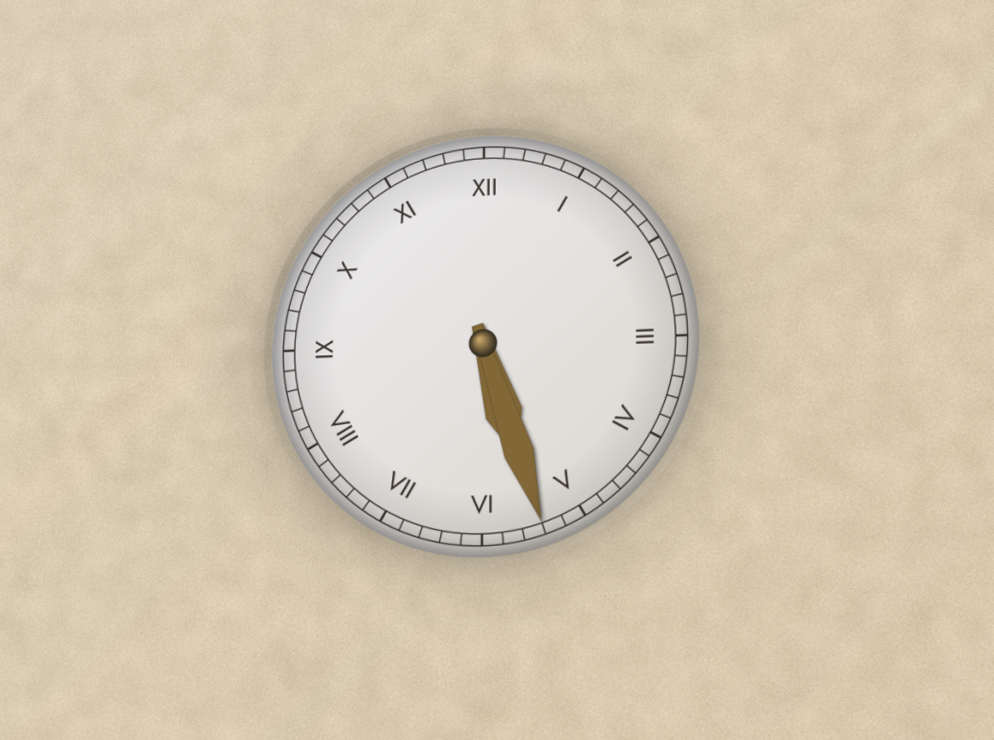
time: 5:27
